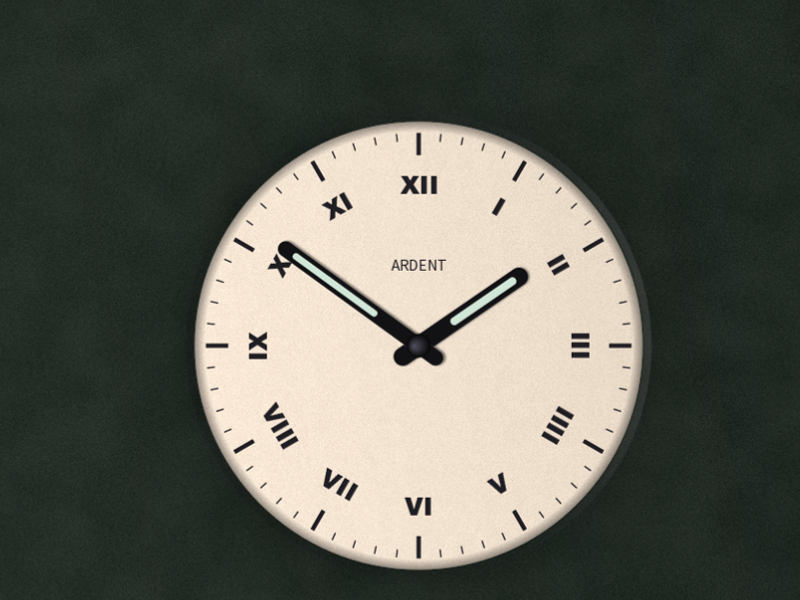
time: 1:51
